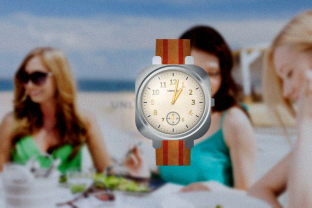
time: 1:02
